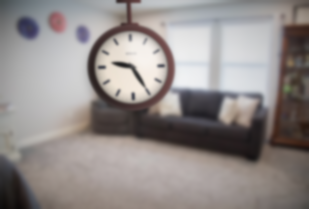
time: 9:25
